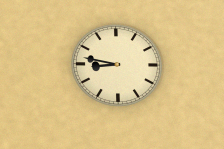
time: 8:47
